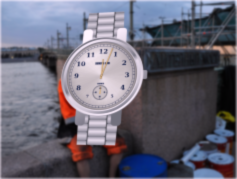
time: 12:03
